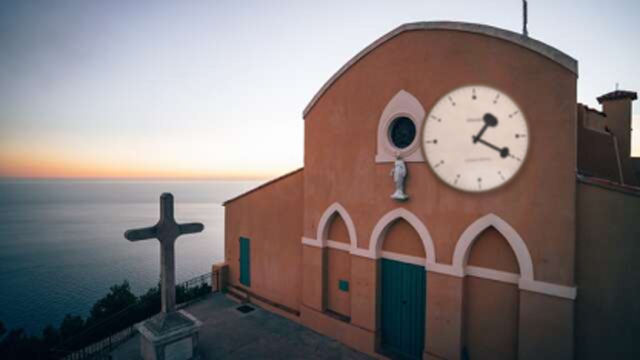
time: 1:20
